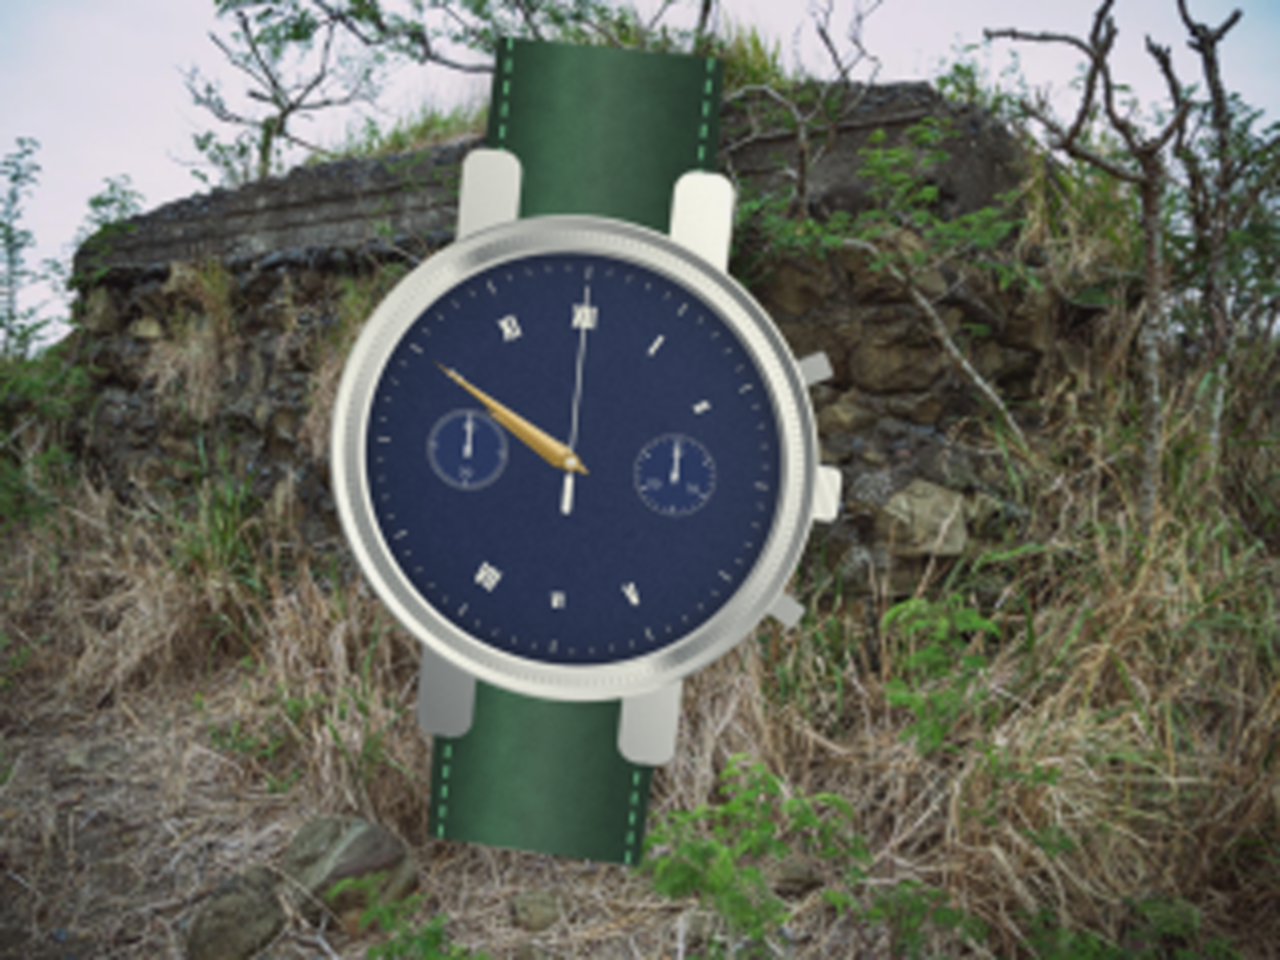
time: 9:50
